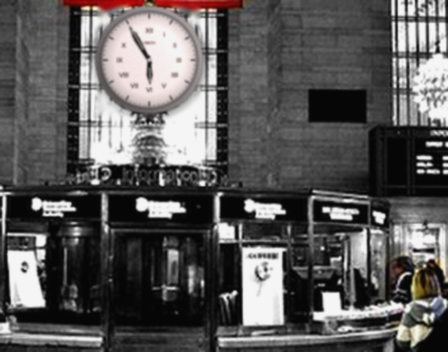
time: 5:55
